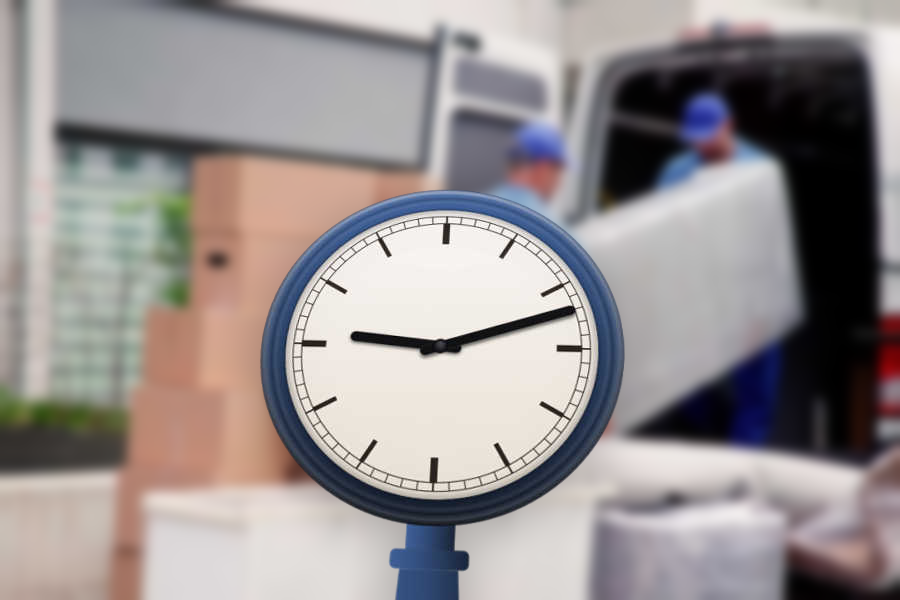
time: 9:12
